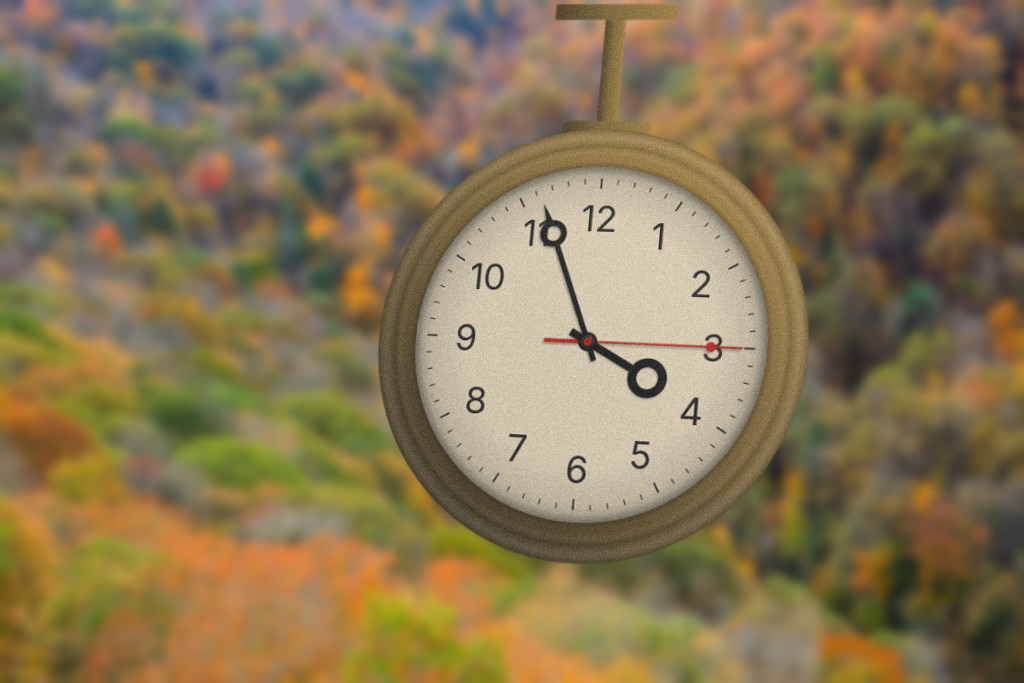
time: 3:56:15
